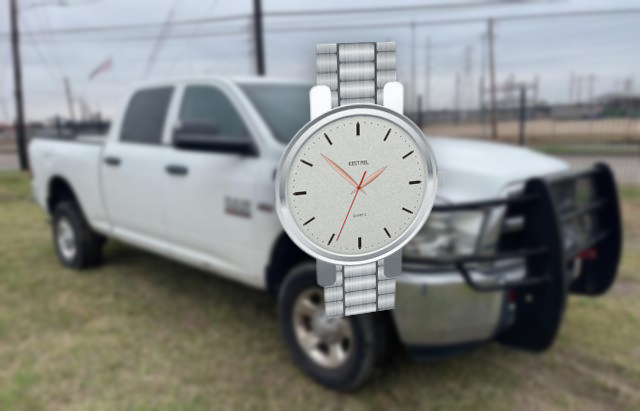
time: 1:52:34
